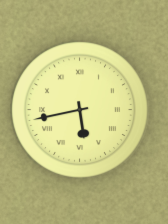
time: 5:43
